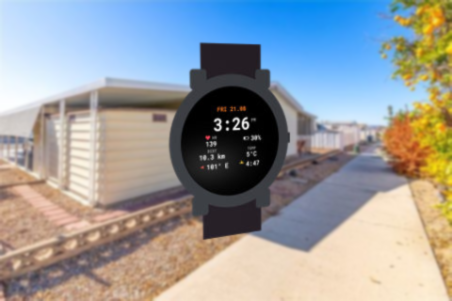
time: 3:26
